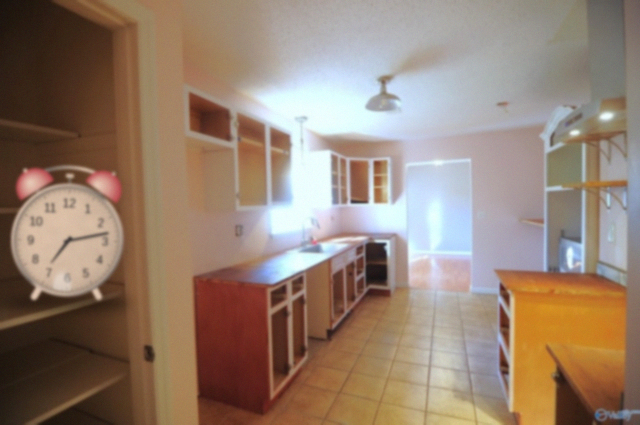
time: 7:13
